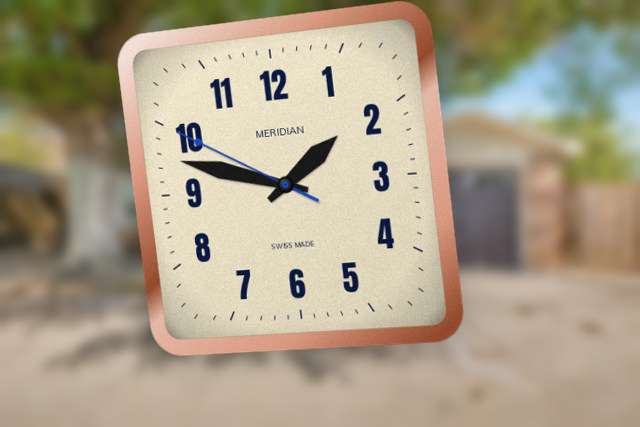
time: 1:47:50
